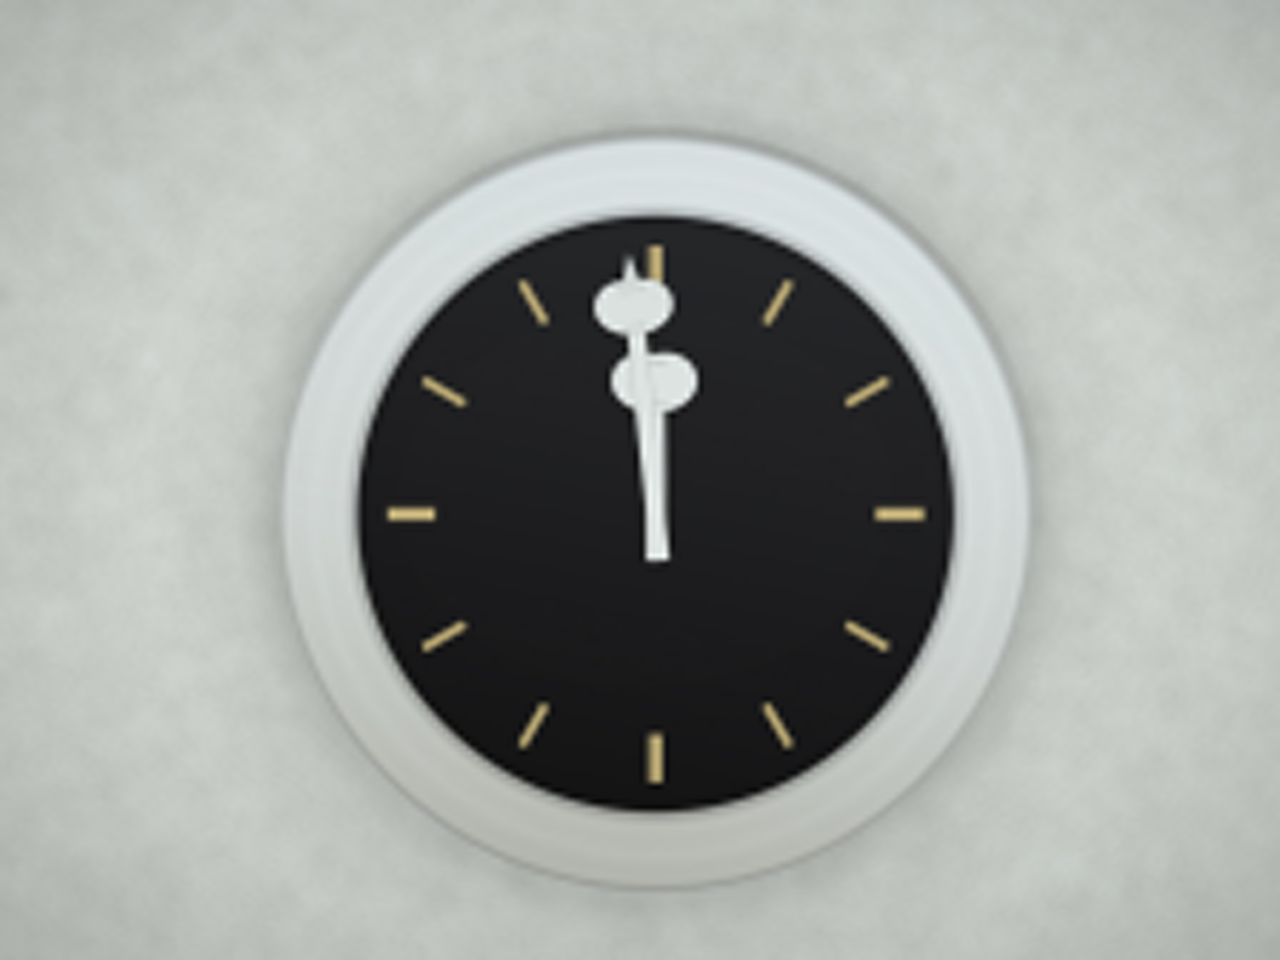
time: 11:59
